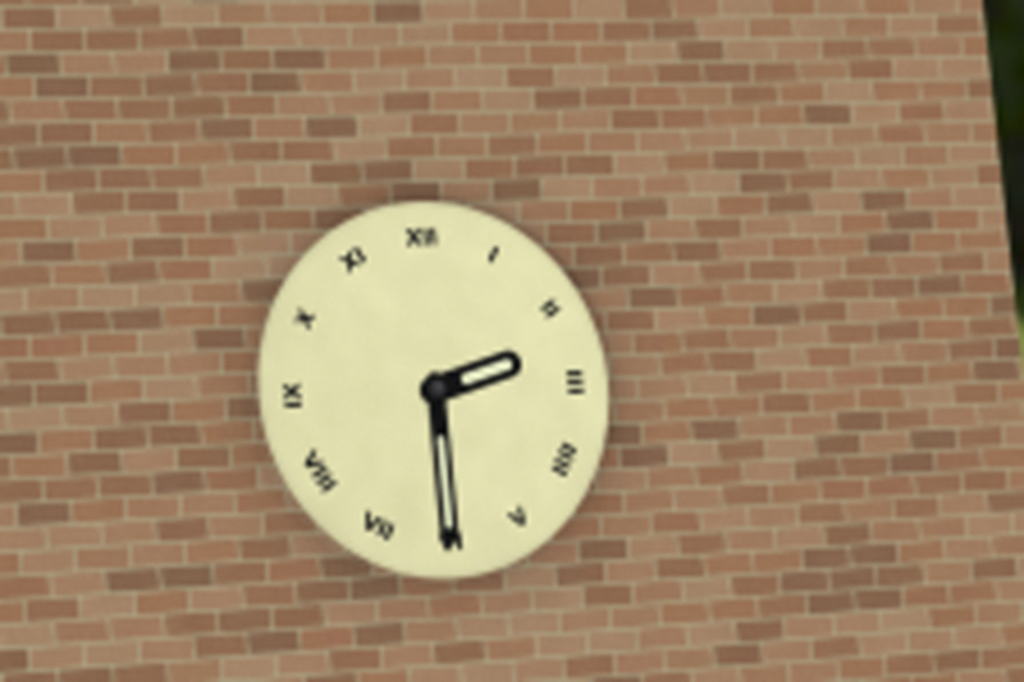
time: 2:30
